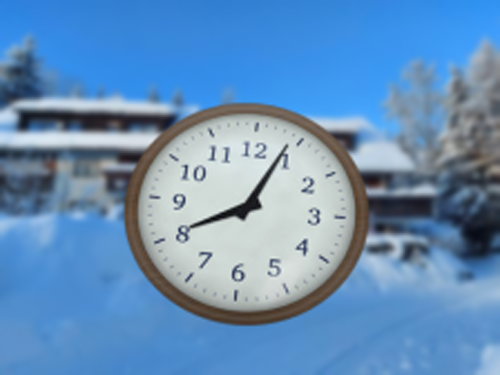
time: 8:04
